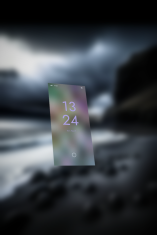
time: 13:24
